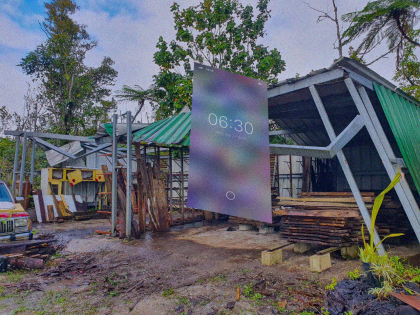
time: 6:30
